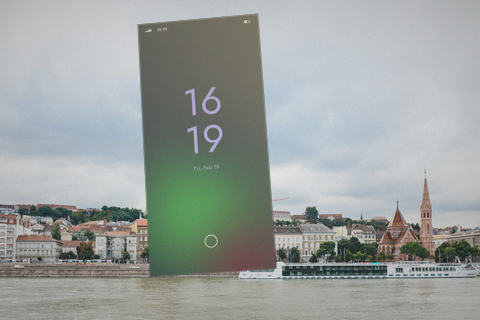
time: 16:19
